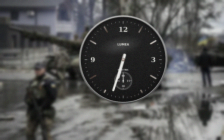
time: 6:33
